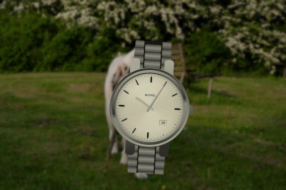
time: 10:05
